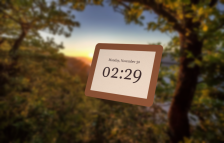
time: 2:29
